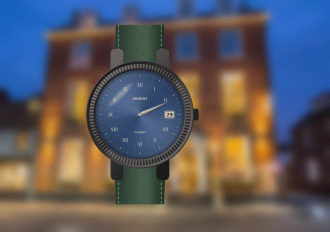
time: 2:11
